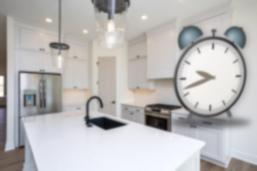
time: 9:42
